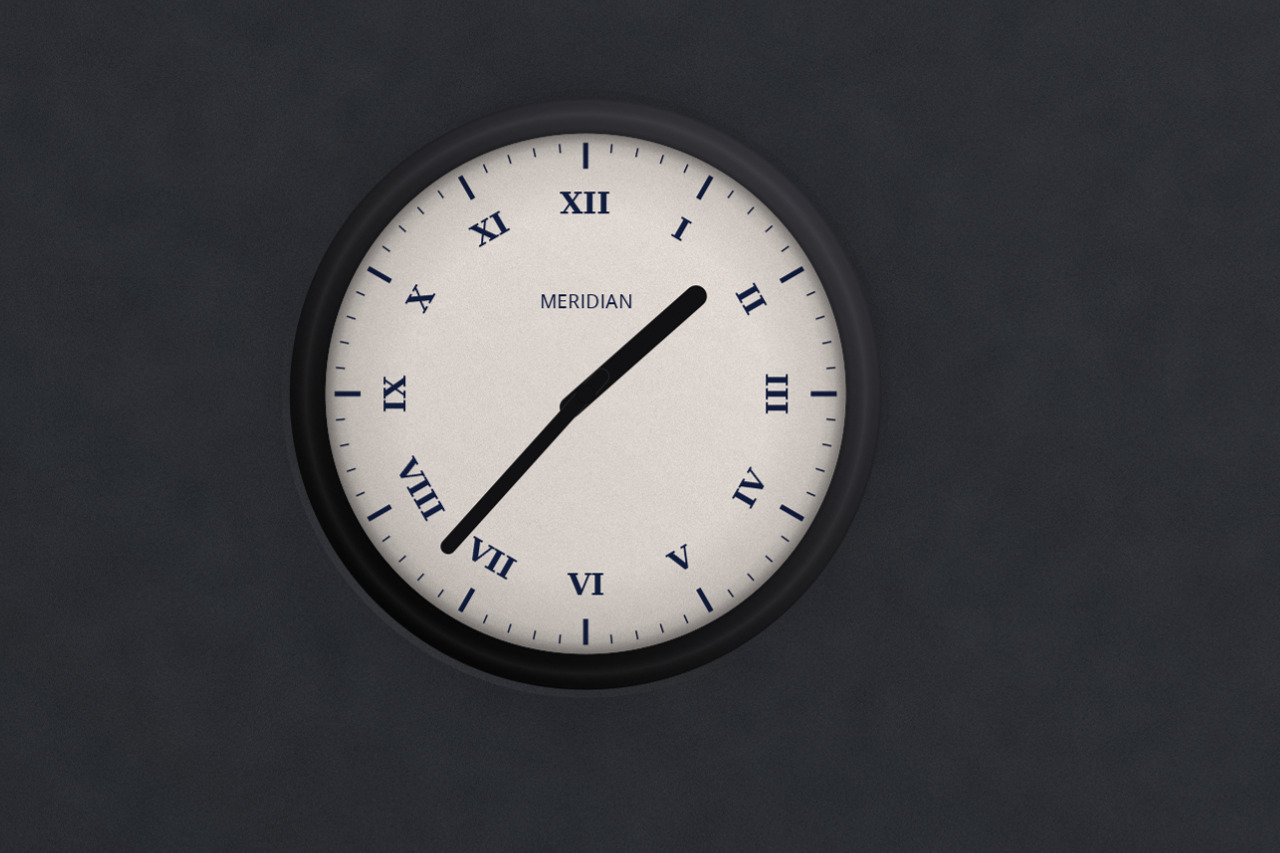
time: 1:37
